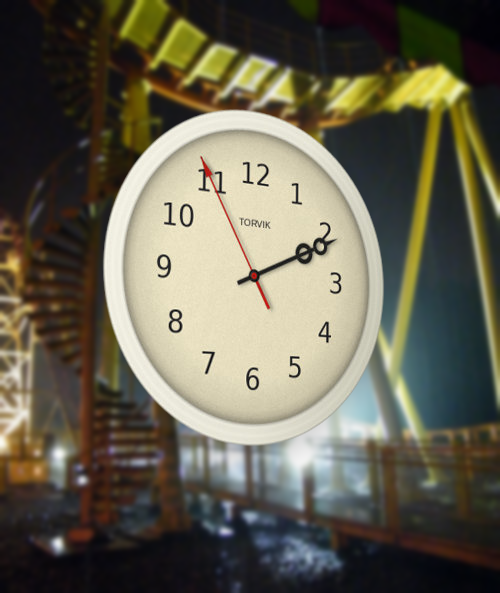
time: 2:10:55
